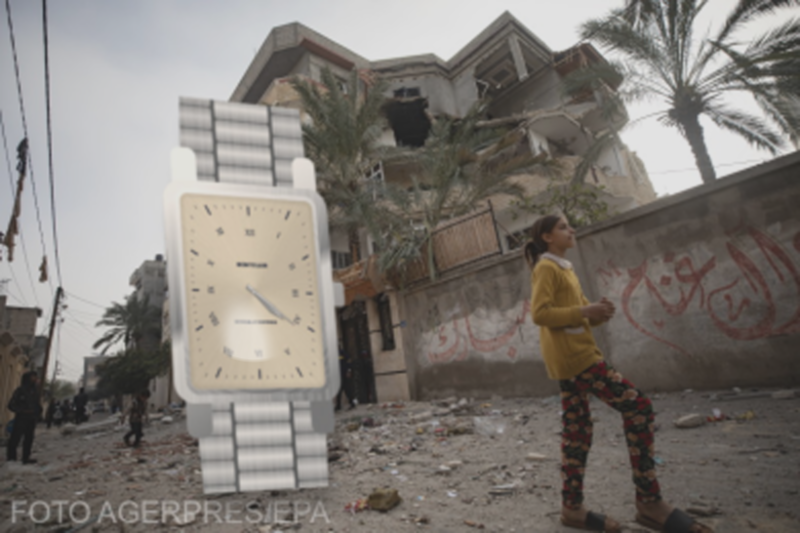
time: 4:21
